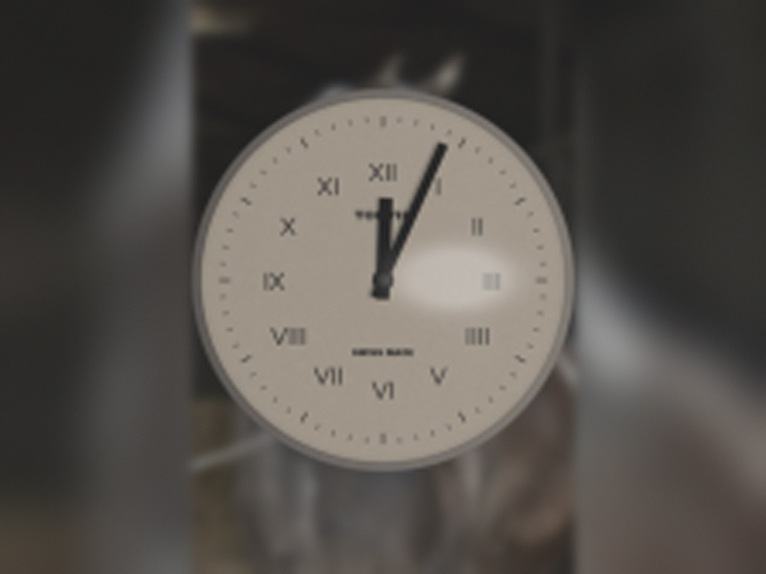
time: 12:04
